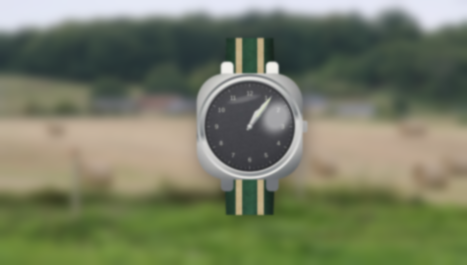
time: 1:06
